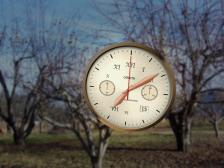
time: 7:09
